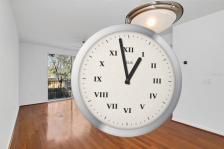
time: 12:58
